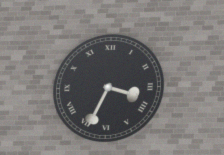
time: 3:34
